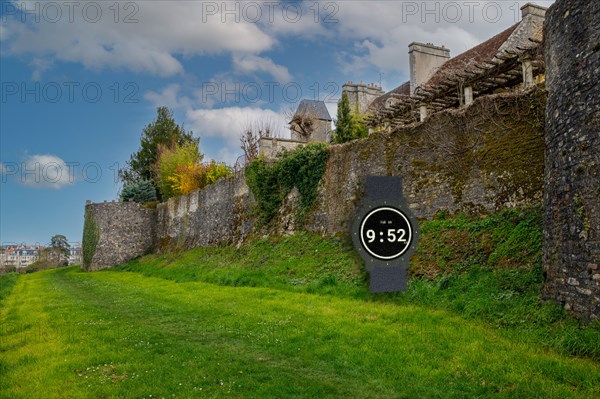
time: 9:52
